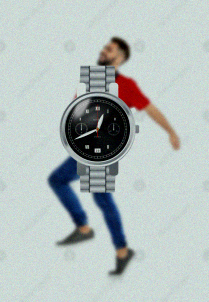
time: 12:41
